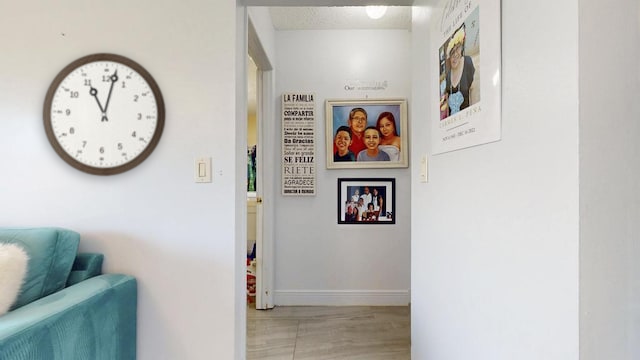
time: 11:02
